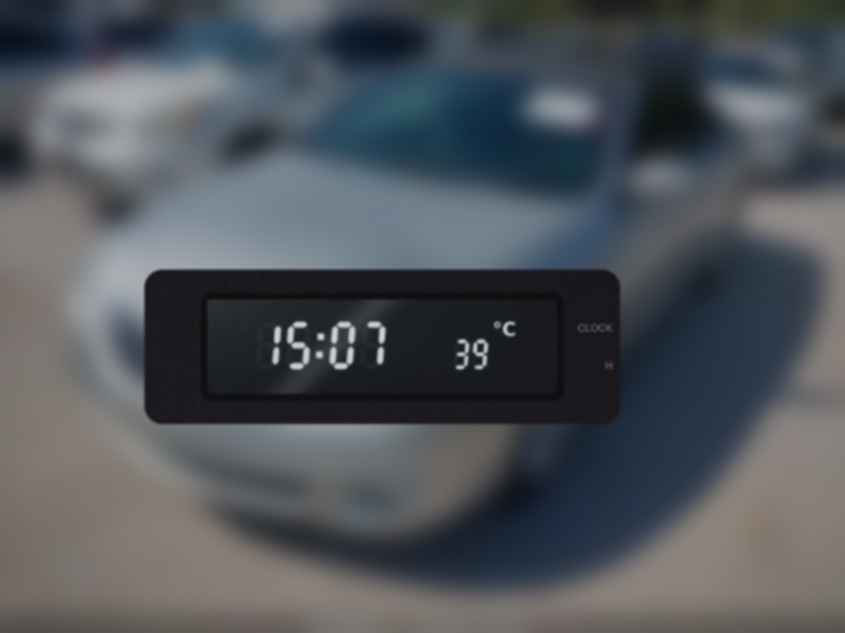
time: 15:07
